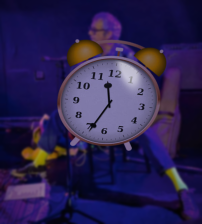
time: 11:34
